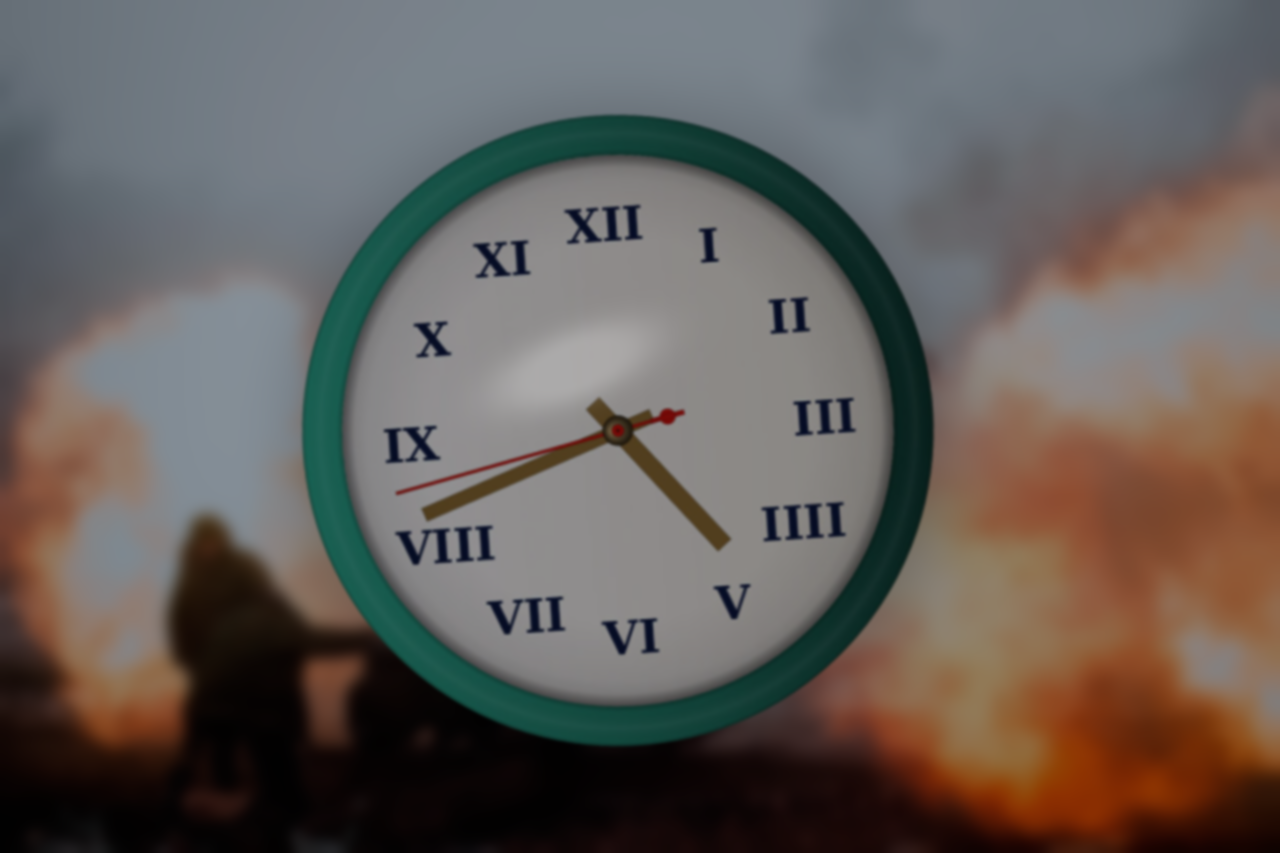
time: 4:41:43
